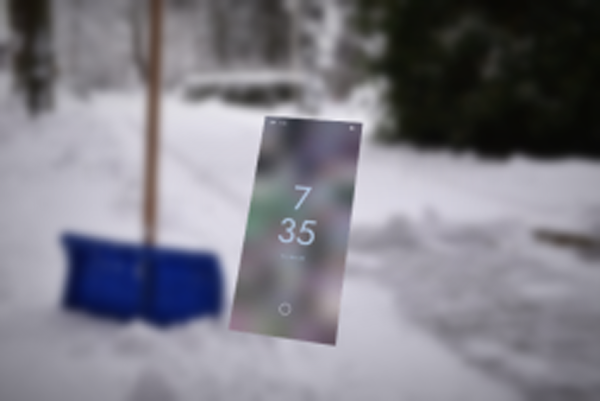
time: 7:35
